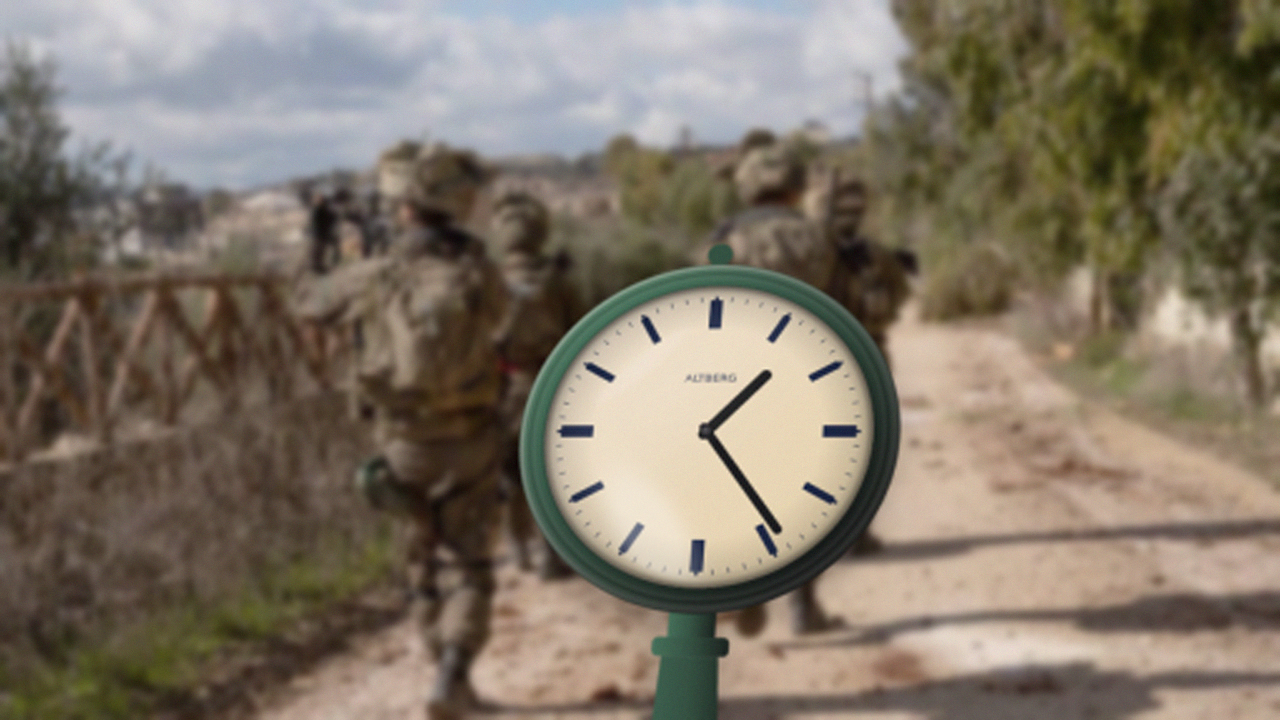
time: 1:24
